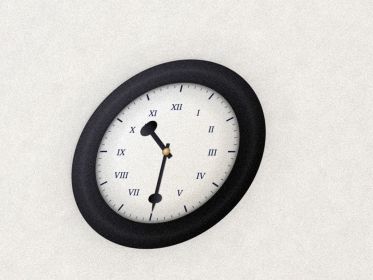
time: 10:30
